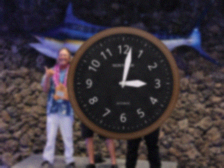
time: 3:02
